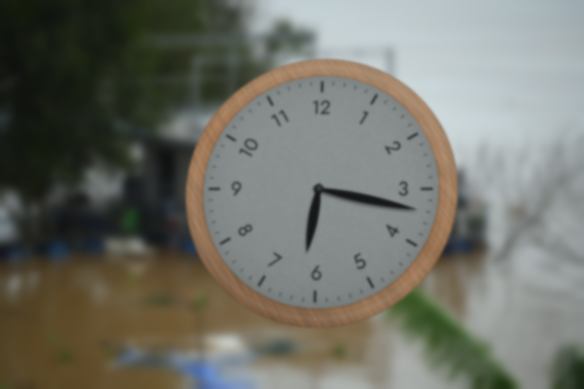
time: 6:17
